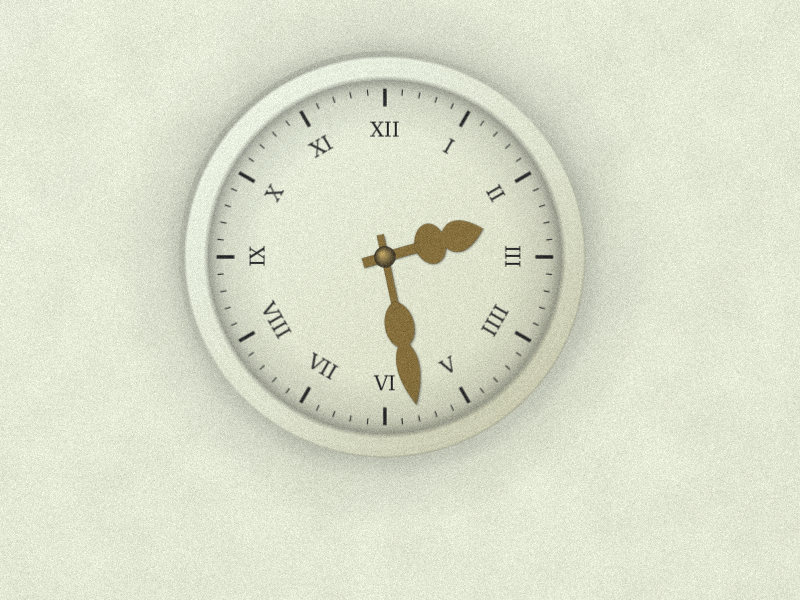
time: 2:28
